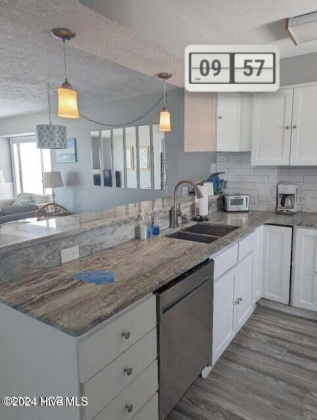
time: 9:57
